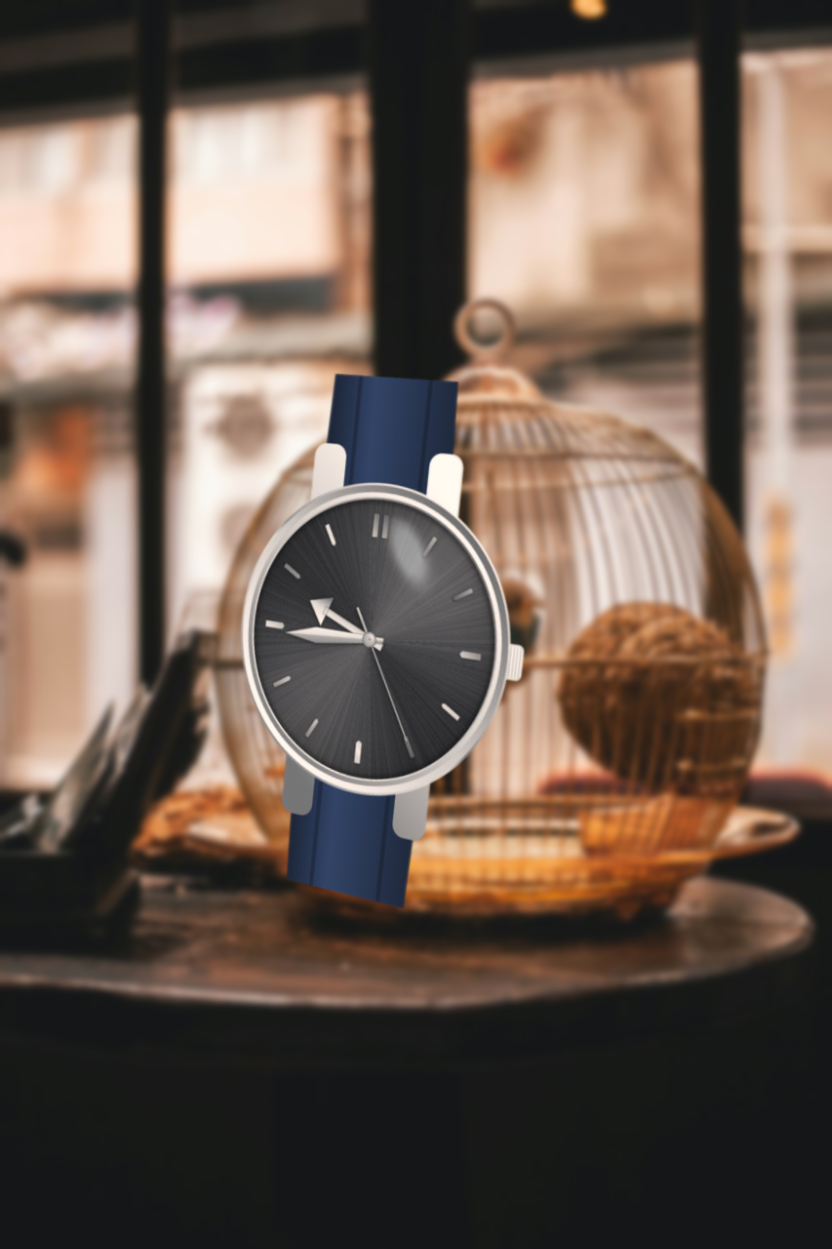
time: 9:44:25
